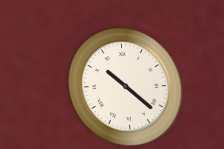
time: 10:22
